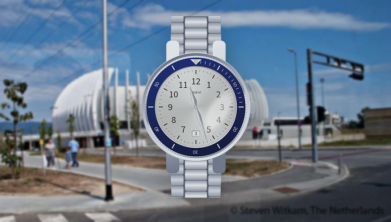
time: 11:27
